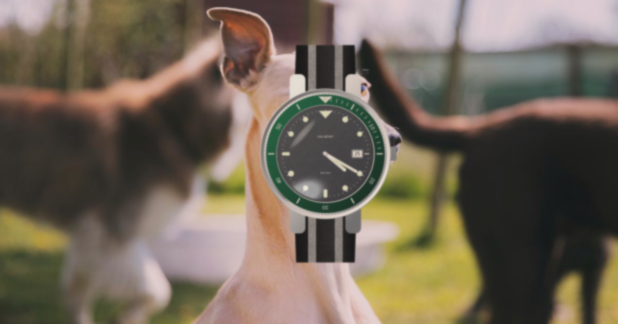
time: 4:20
